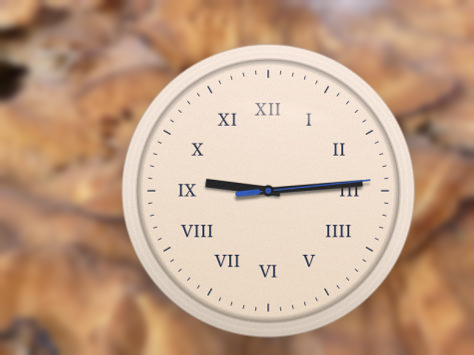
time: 9:14:14
